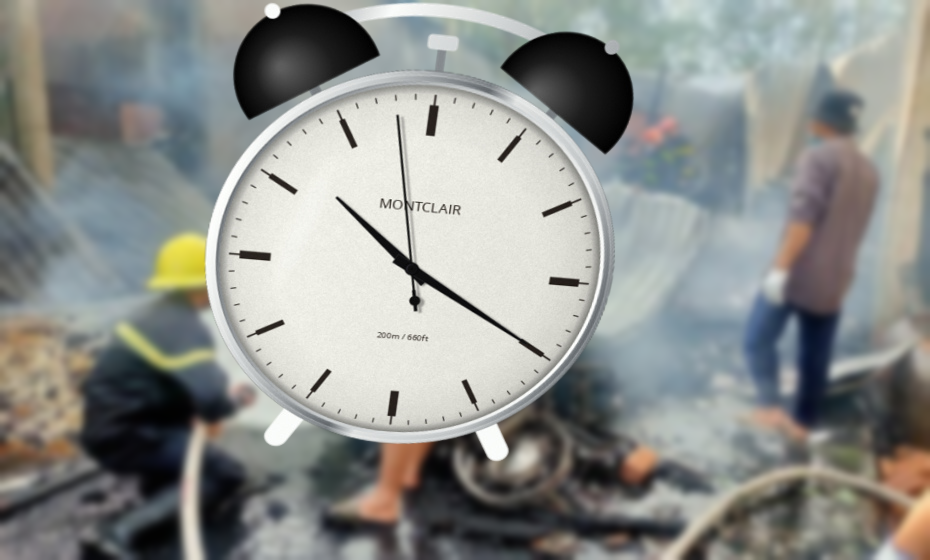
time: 10:19:58
